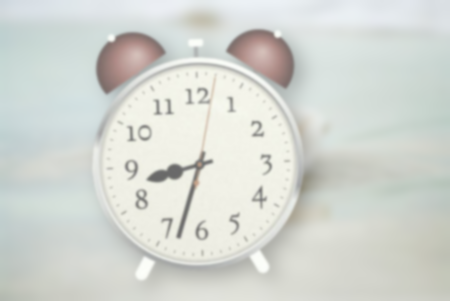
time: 8:33:02
